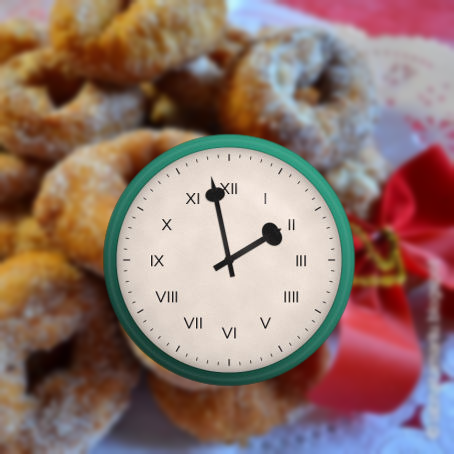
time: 1:58
